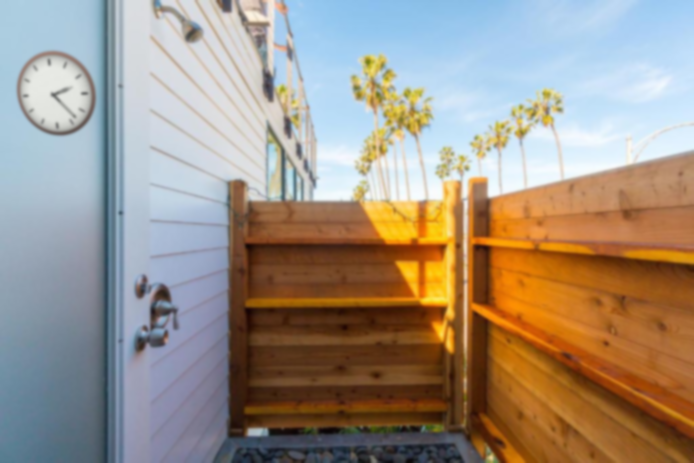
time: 2:23
